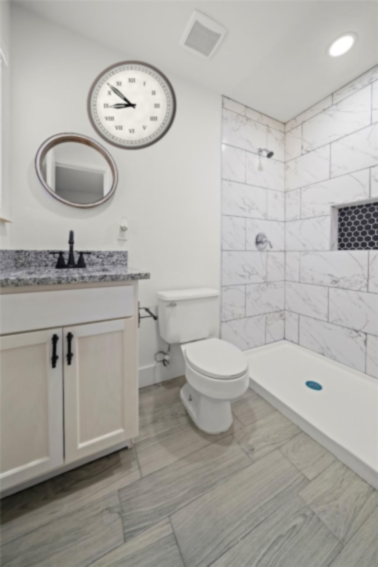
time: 8:52
